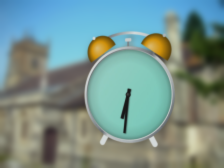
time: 6:31
